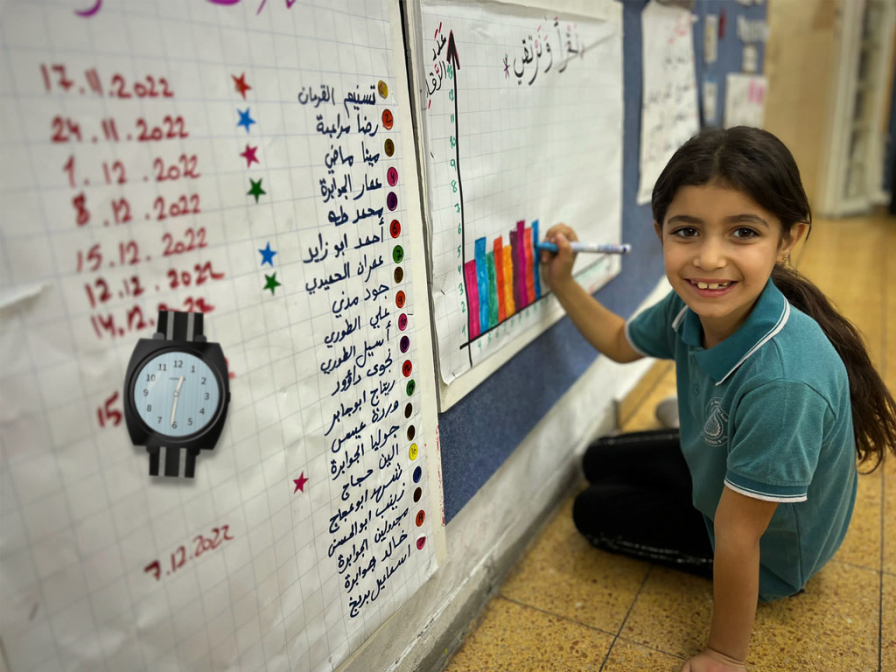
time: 12:31
